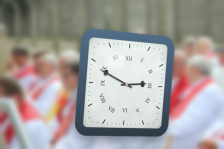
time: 2:49
